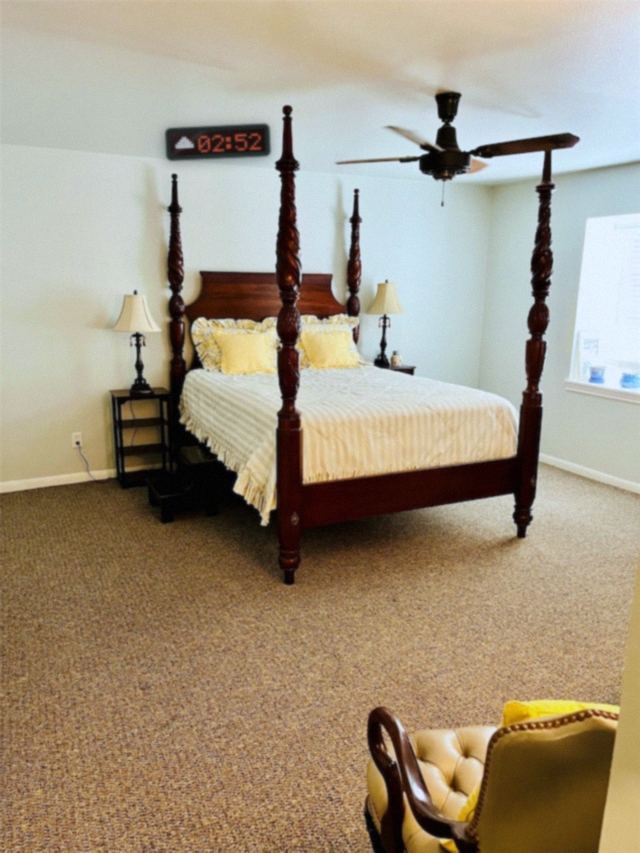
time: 2:52
